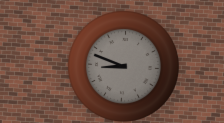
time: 8:48
